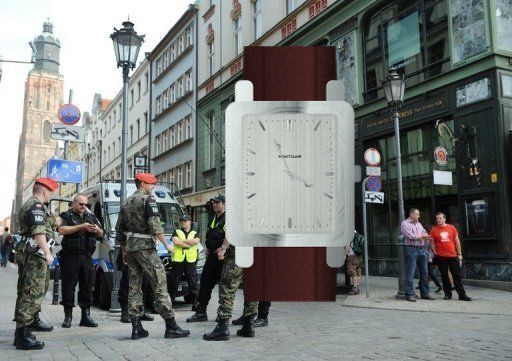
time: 3:56
